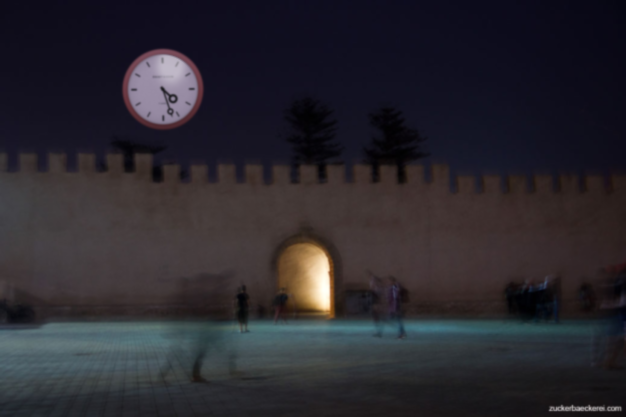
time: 4:27
